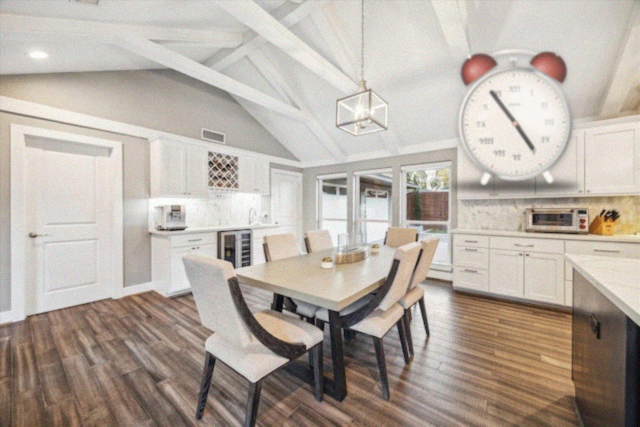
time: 4:54
